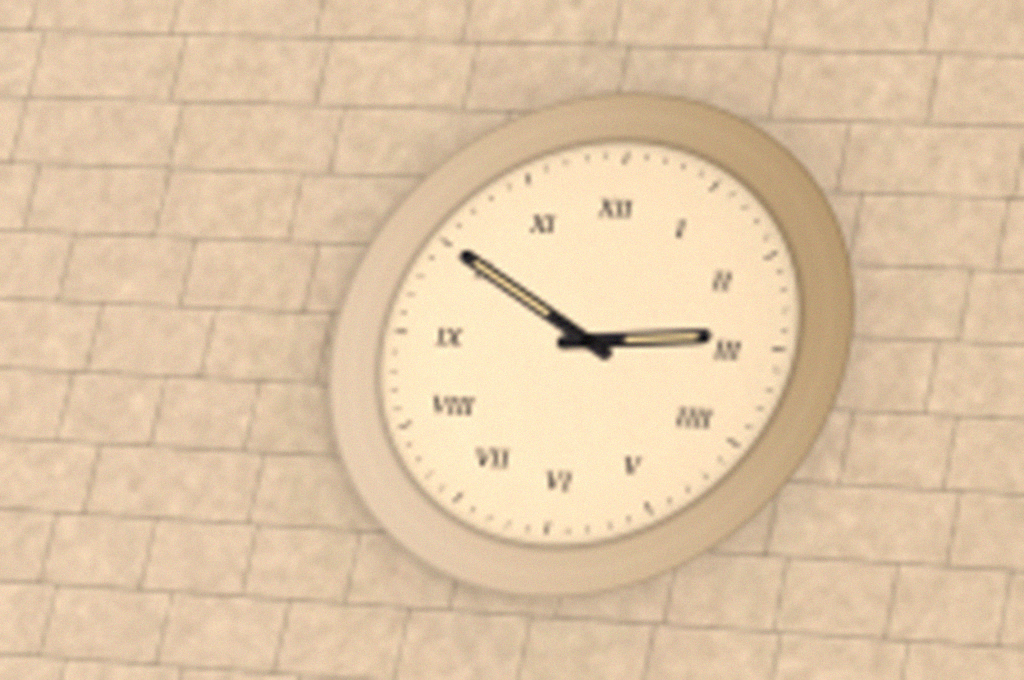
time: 2:50
